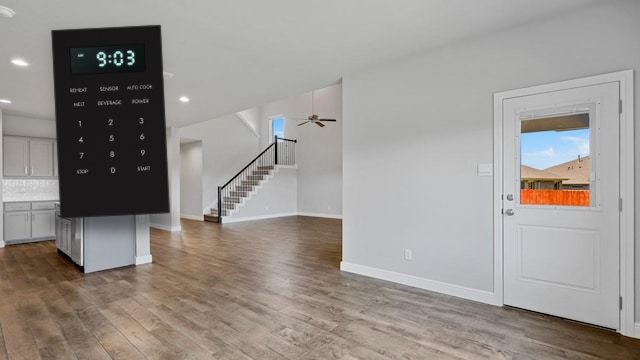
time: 9:03
